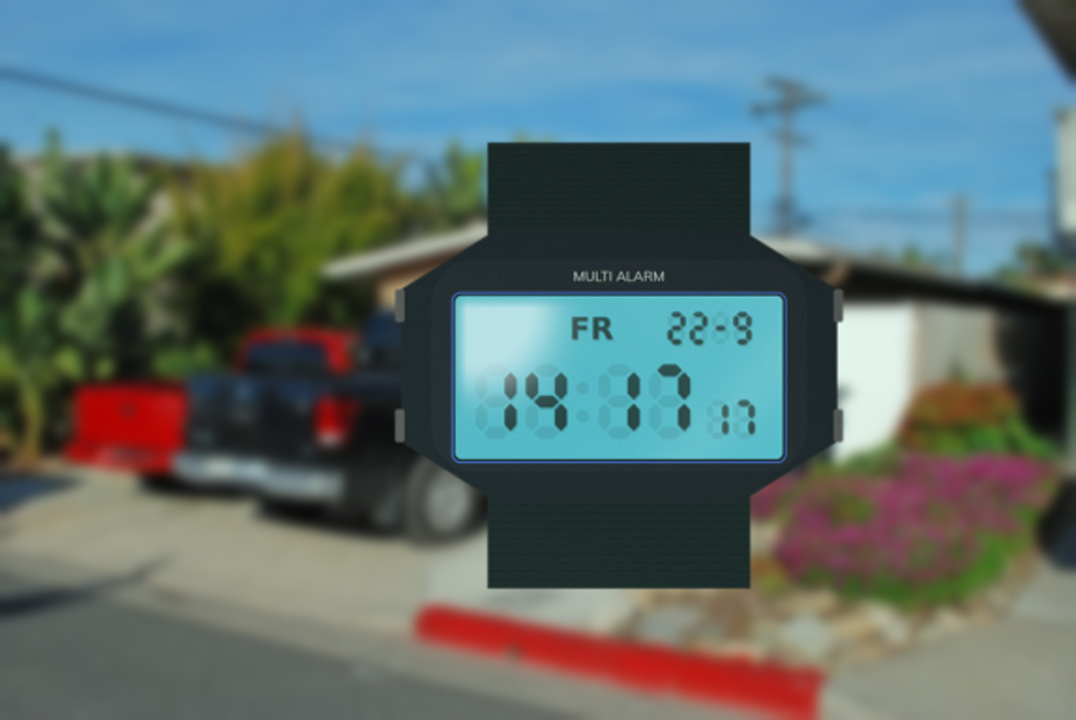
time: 14:17:17
